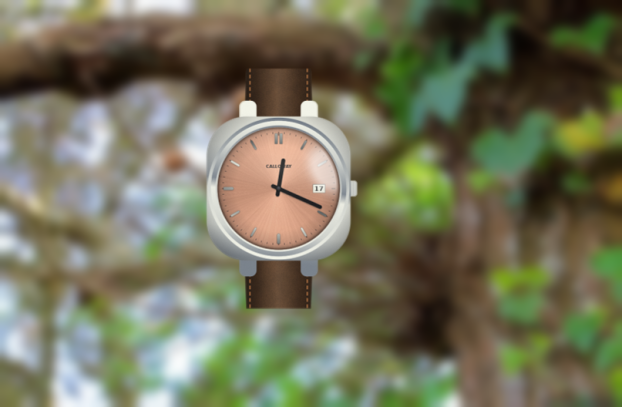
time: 12:19
